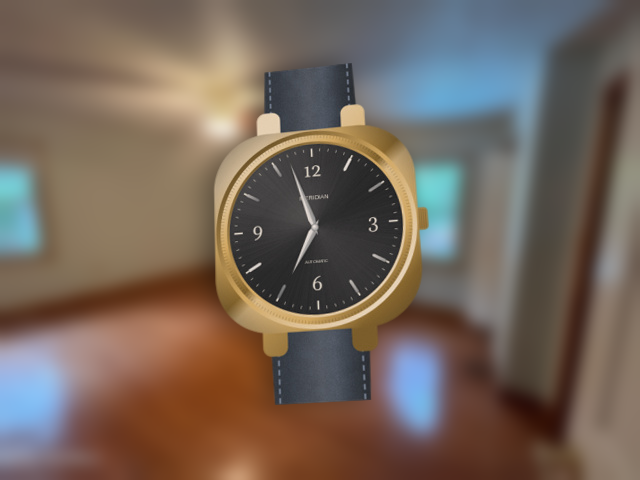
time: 6:57
